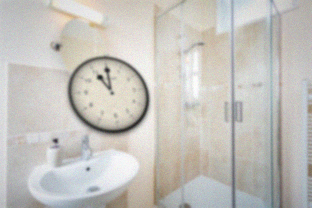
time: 11:00
